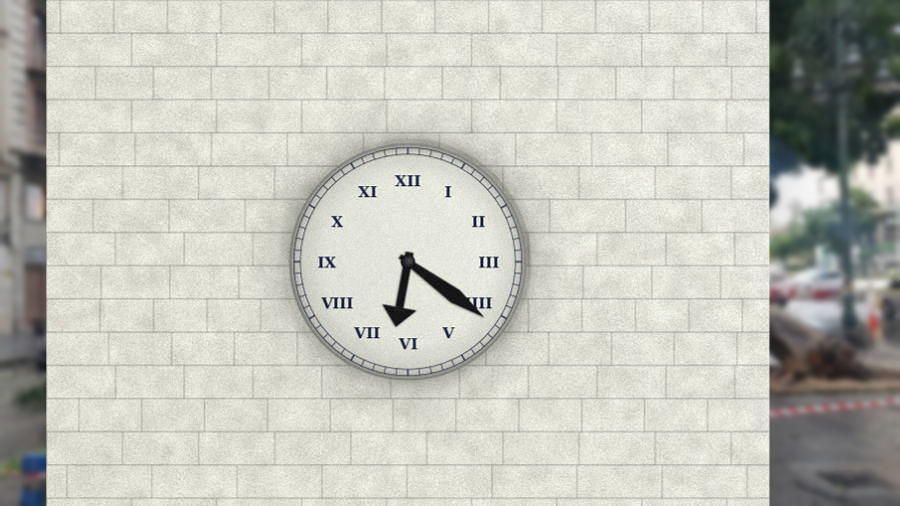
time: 6:21
